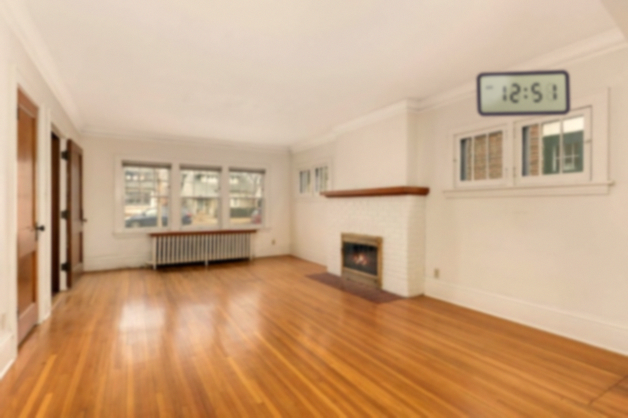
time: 12:51
